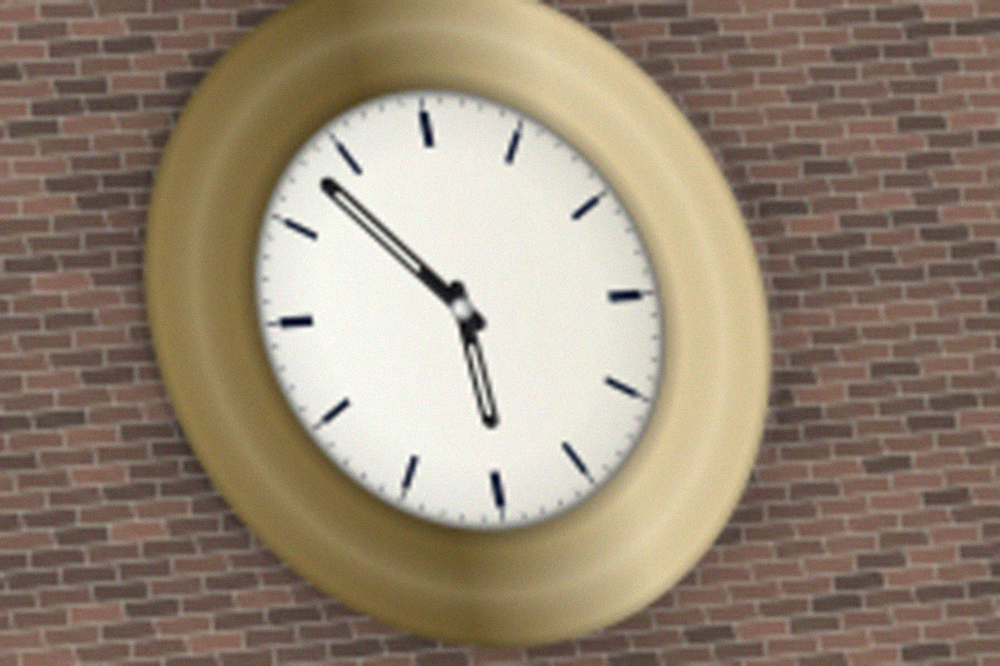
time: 5:53
